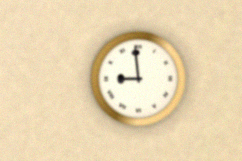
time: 8:59
